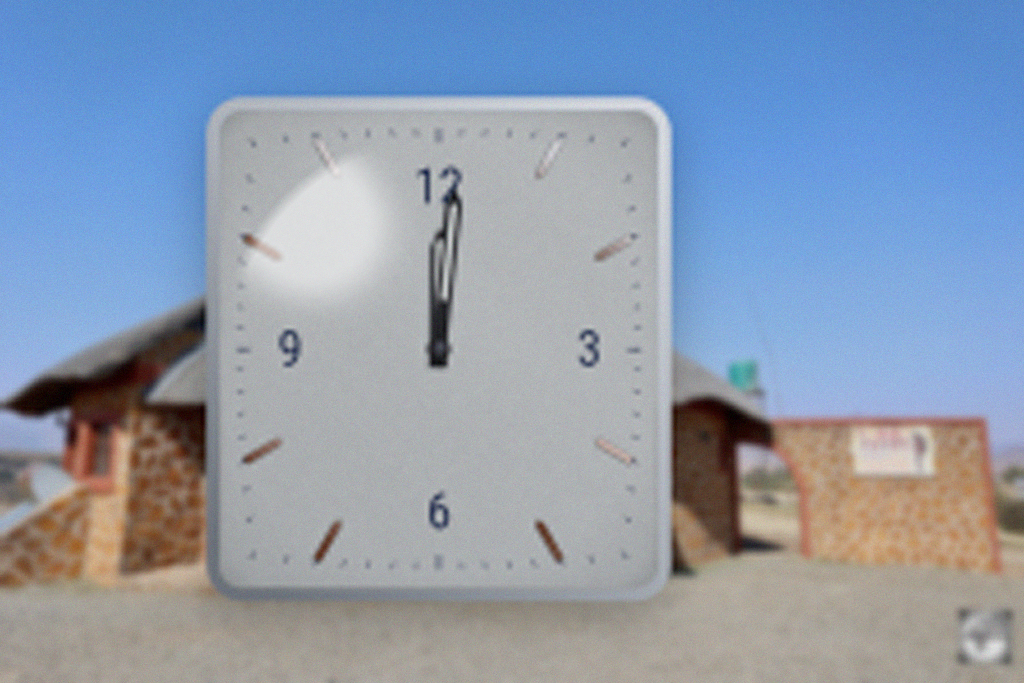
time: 12:01
